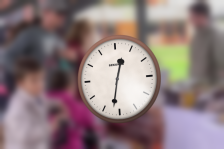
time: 12:32
